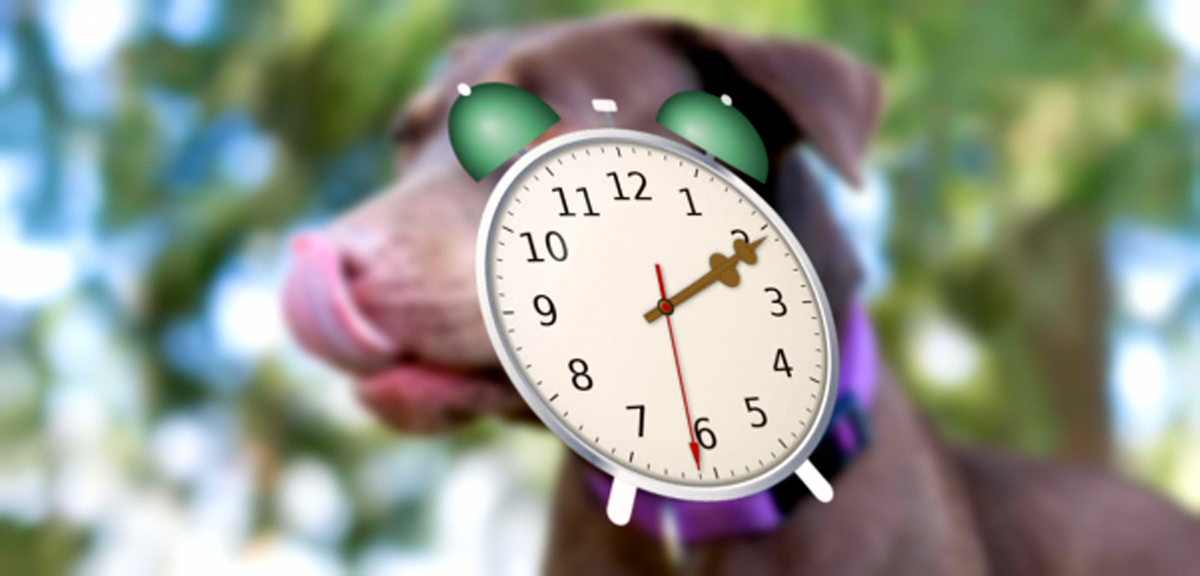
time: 2:10:31
